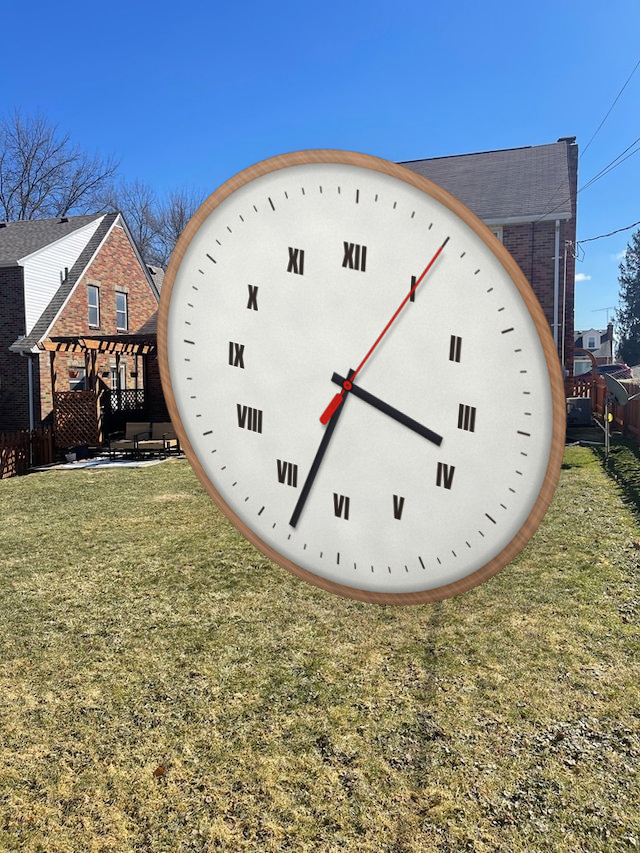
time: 3:33:05
